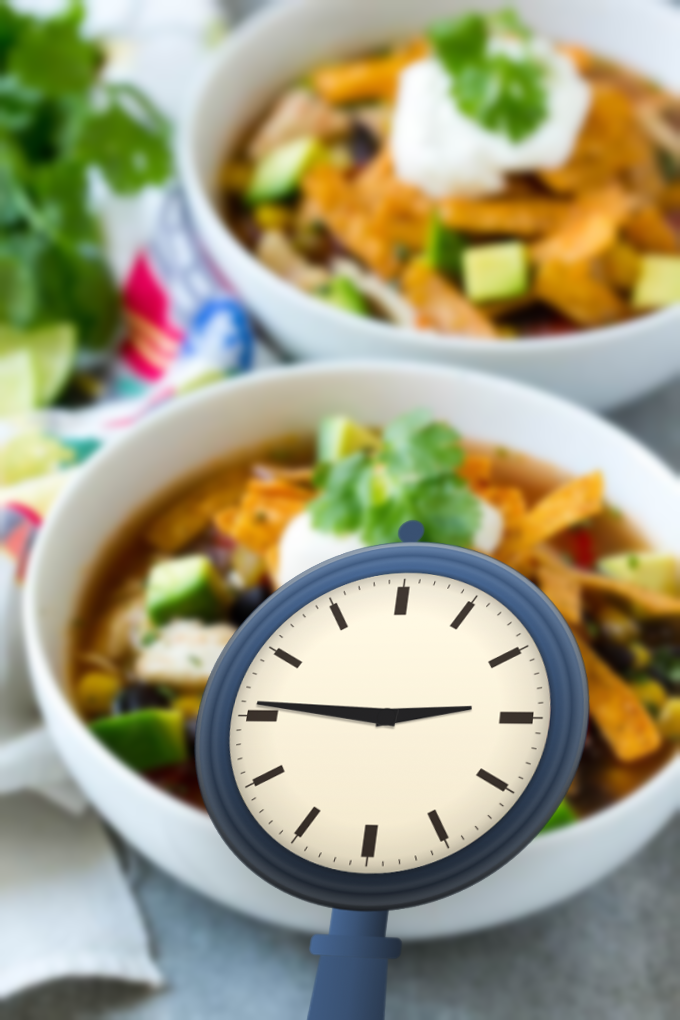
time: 2:46
